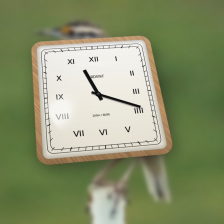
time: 11:19
